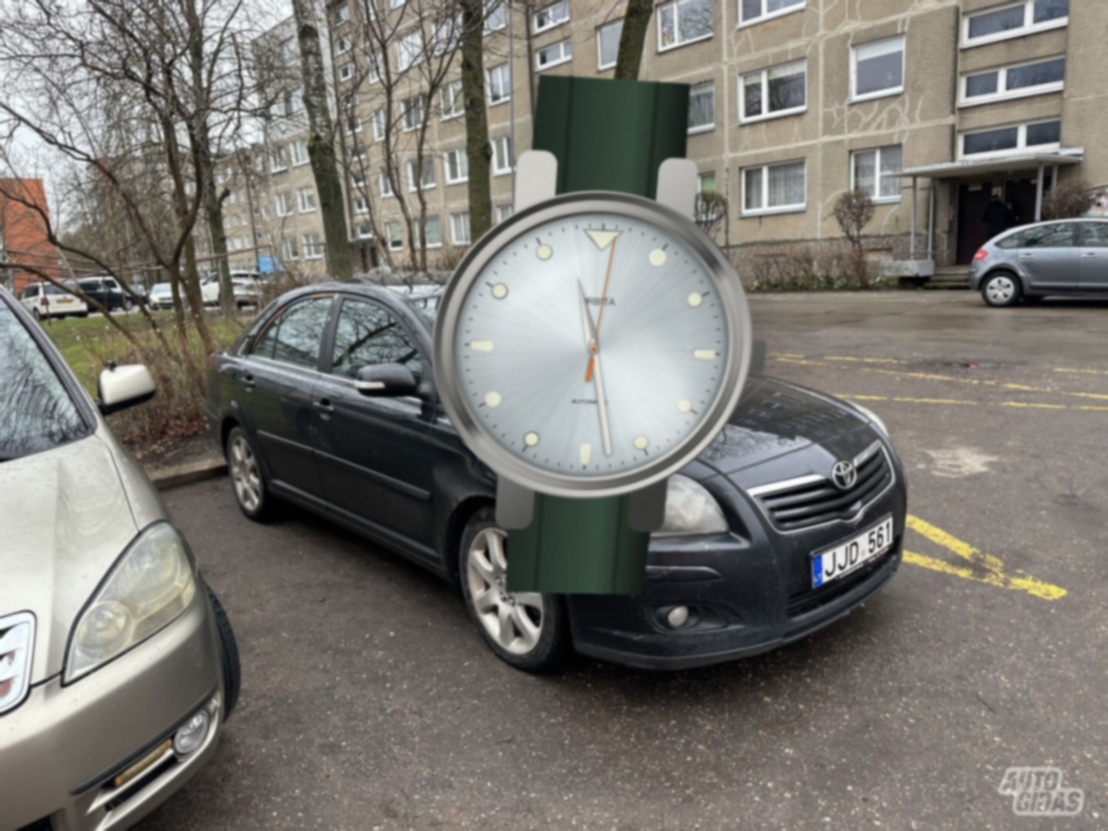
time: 11:28:01
